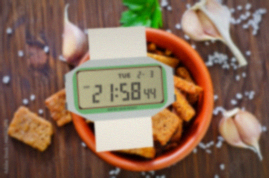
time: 21:58:44
